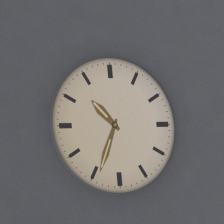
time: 10:34
